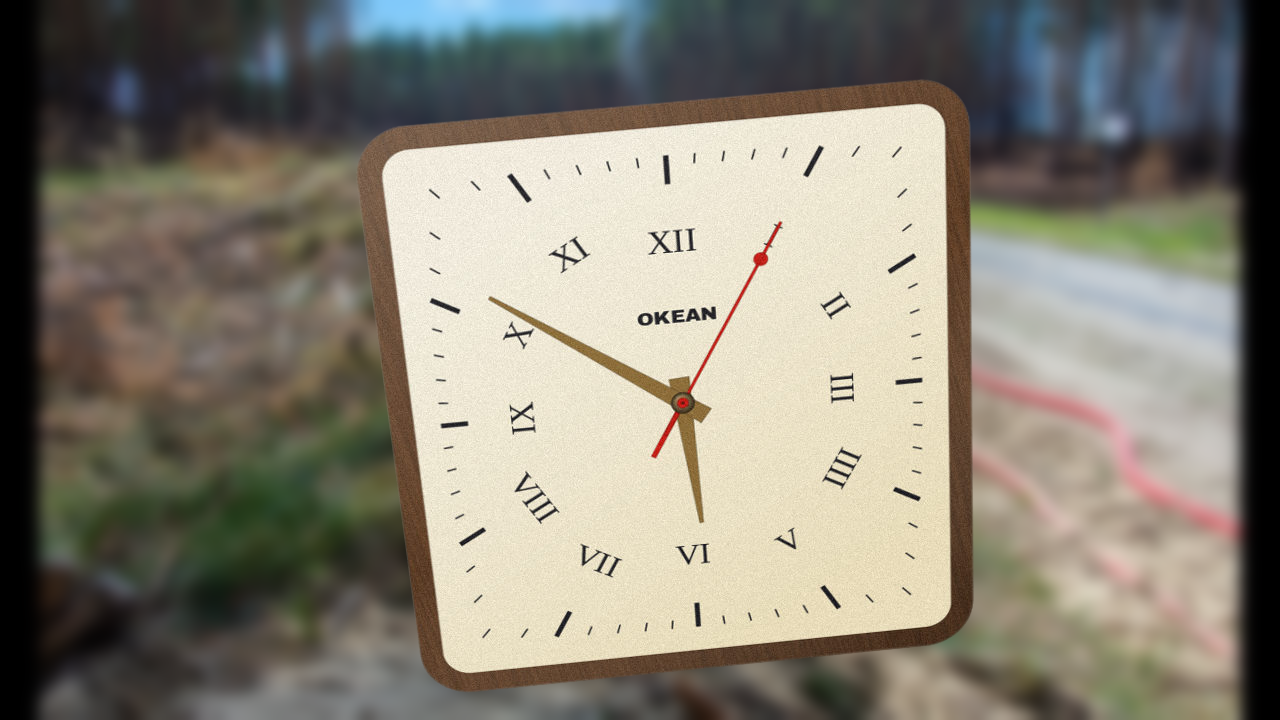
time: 5:51:05
